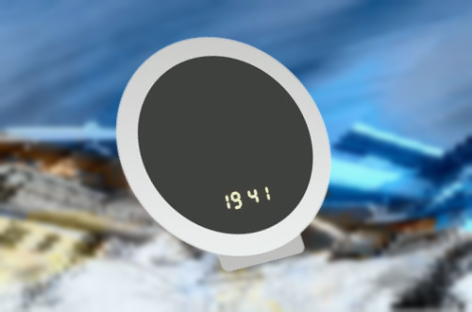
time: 19:41
